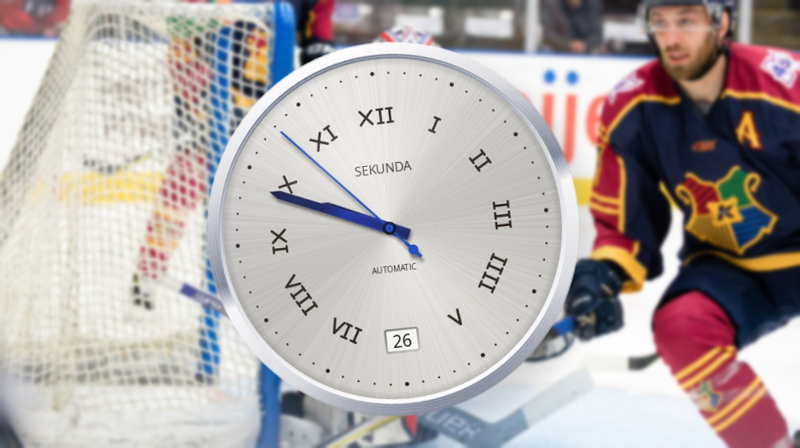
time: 9:48:53
